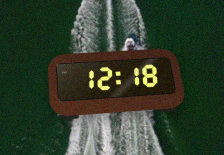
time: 12:18
